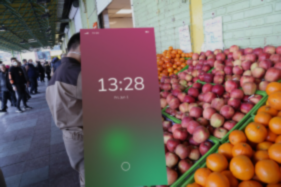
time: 13:28
